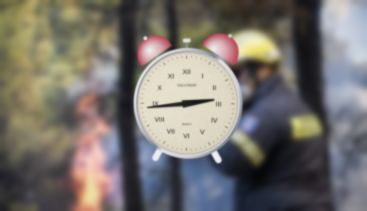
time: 2:44
